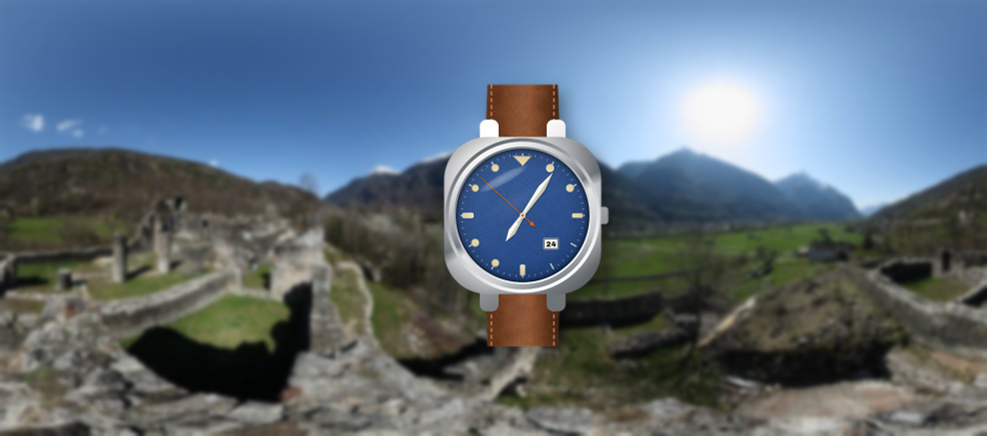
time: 7:05:52
